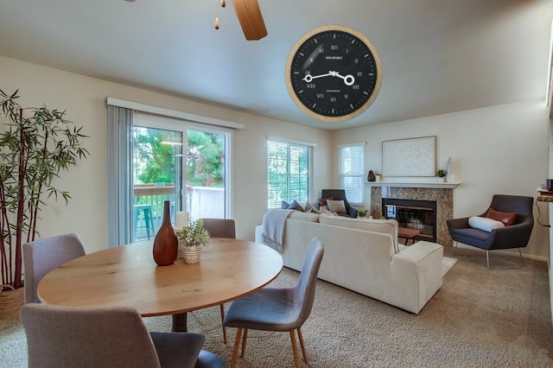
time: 3:43
